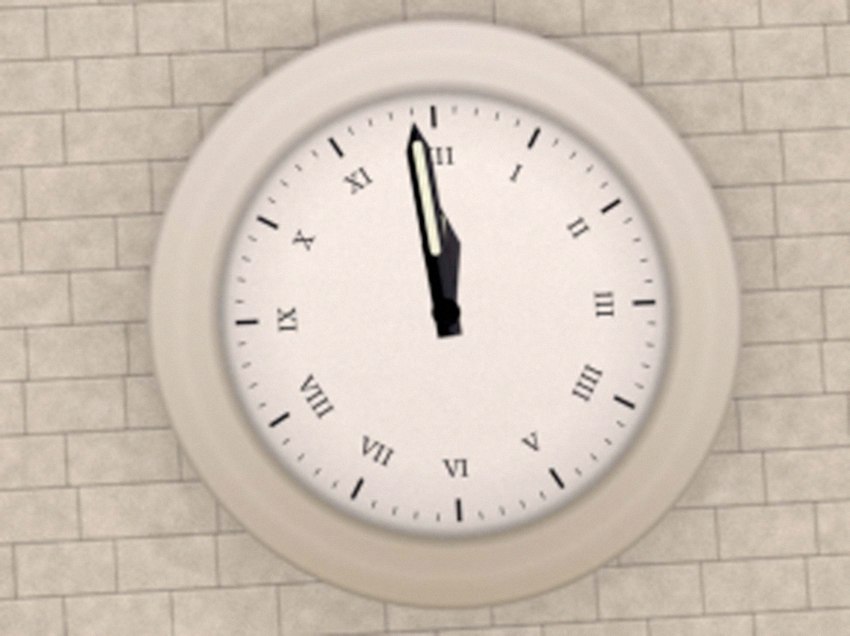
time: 11:59
